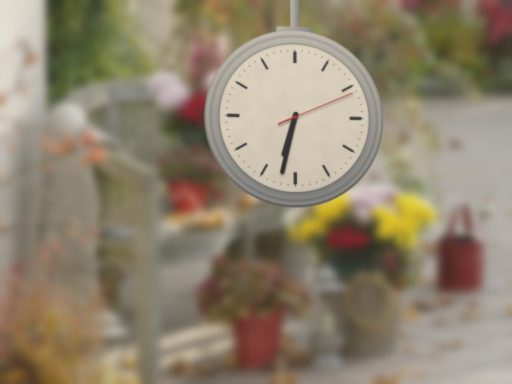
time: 6:32:11
